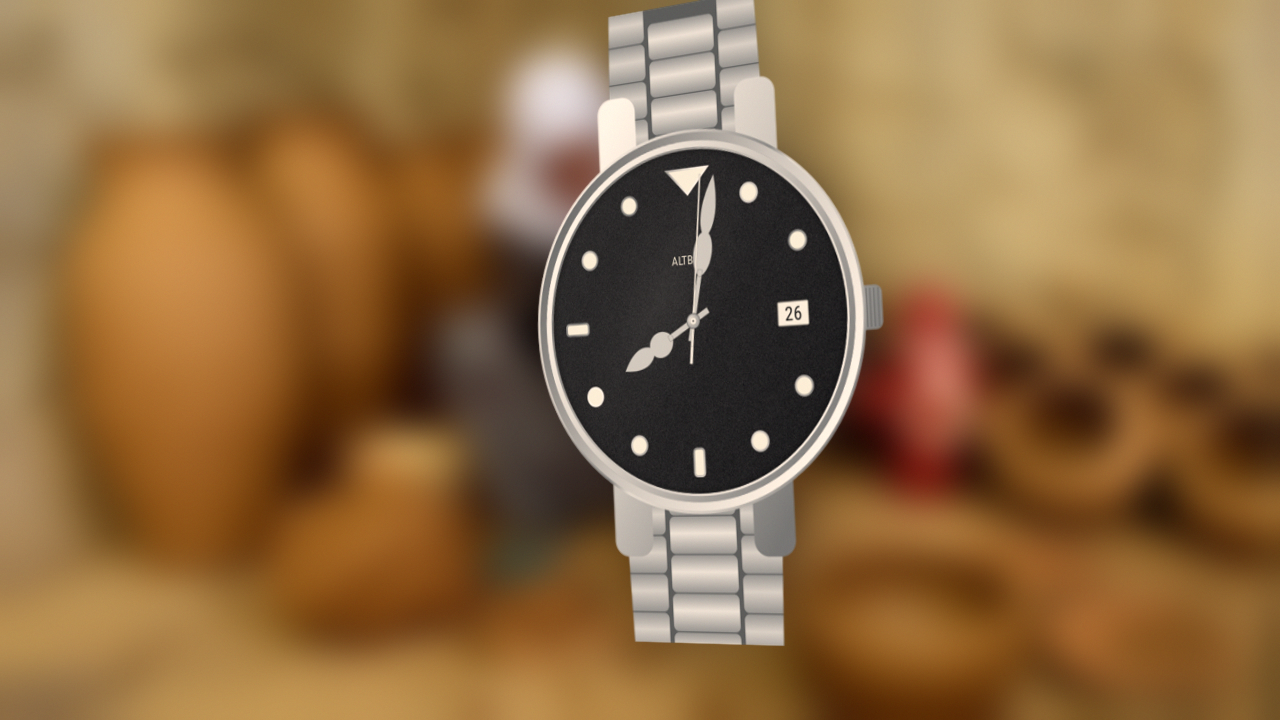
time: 8:02:01
